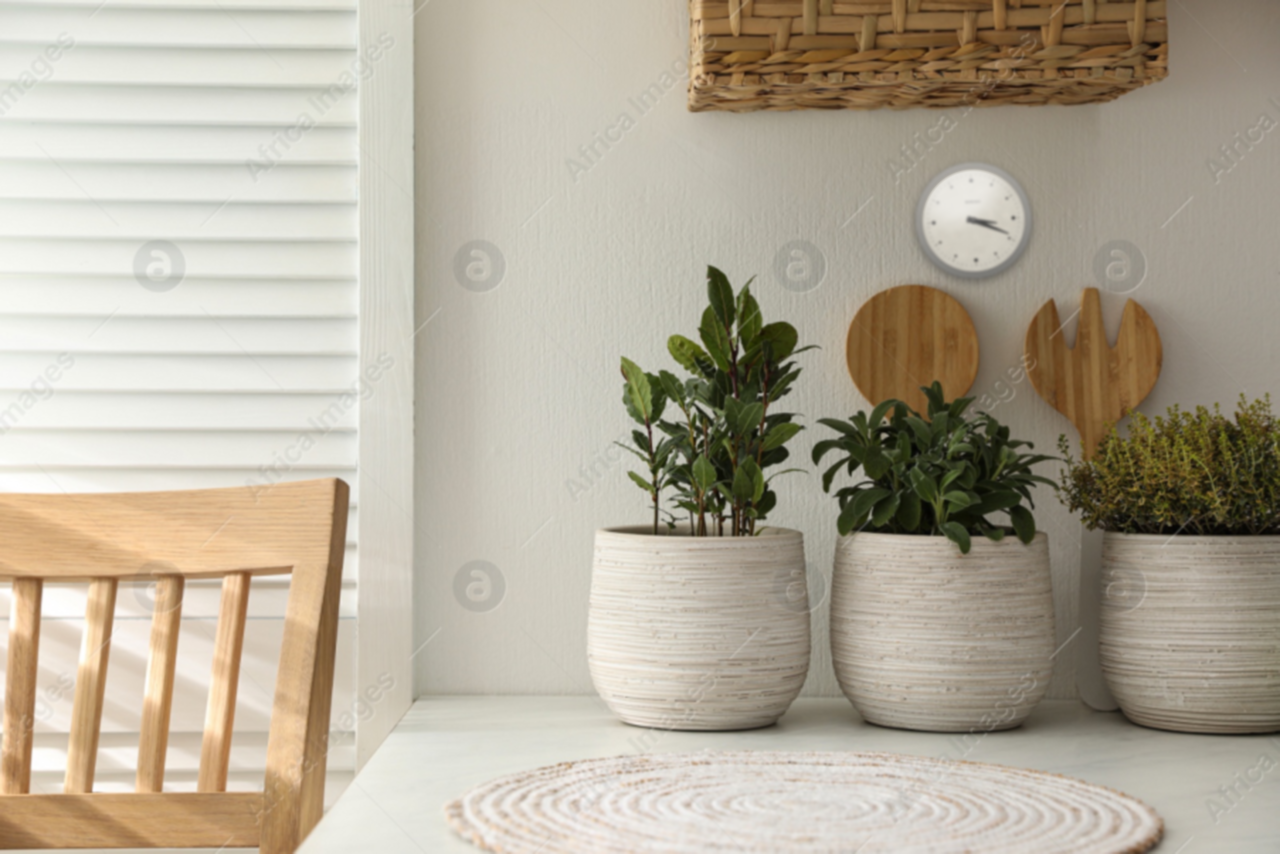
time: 3:19
